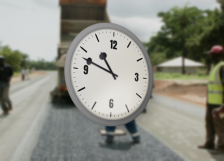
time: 10:48
